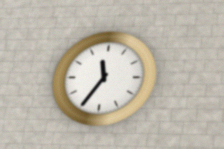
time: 11:35
